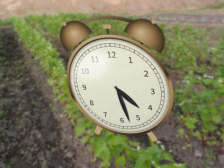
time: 4:28
